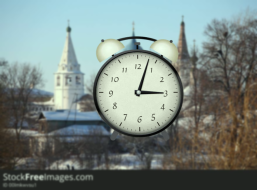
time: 3:03
